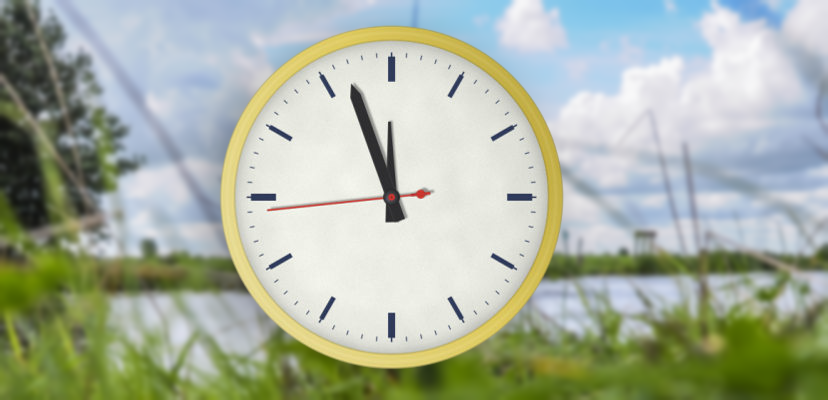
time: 11:56:44
